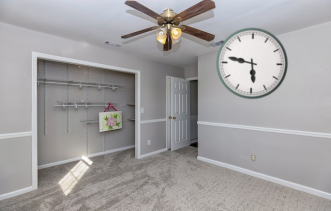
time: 5:47
